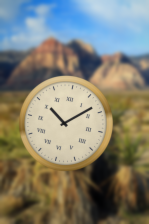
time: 10:08
